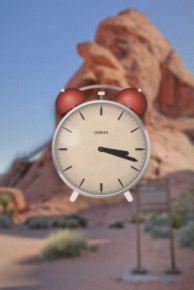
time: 3:18
